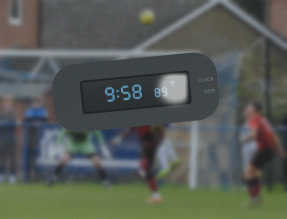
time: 9:58
